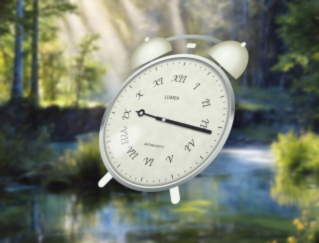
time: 9:16
